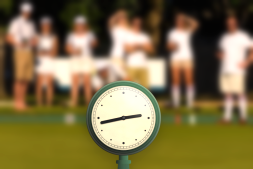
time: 2:43
